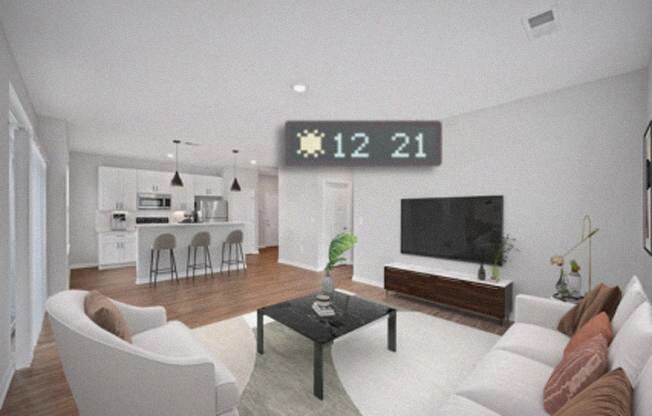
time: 12:21
